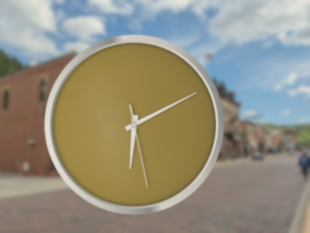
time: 6:10:28
